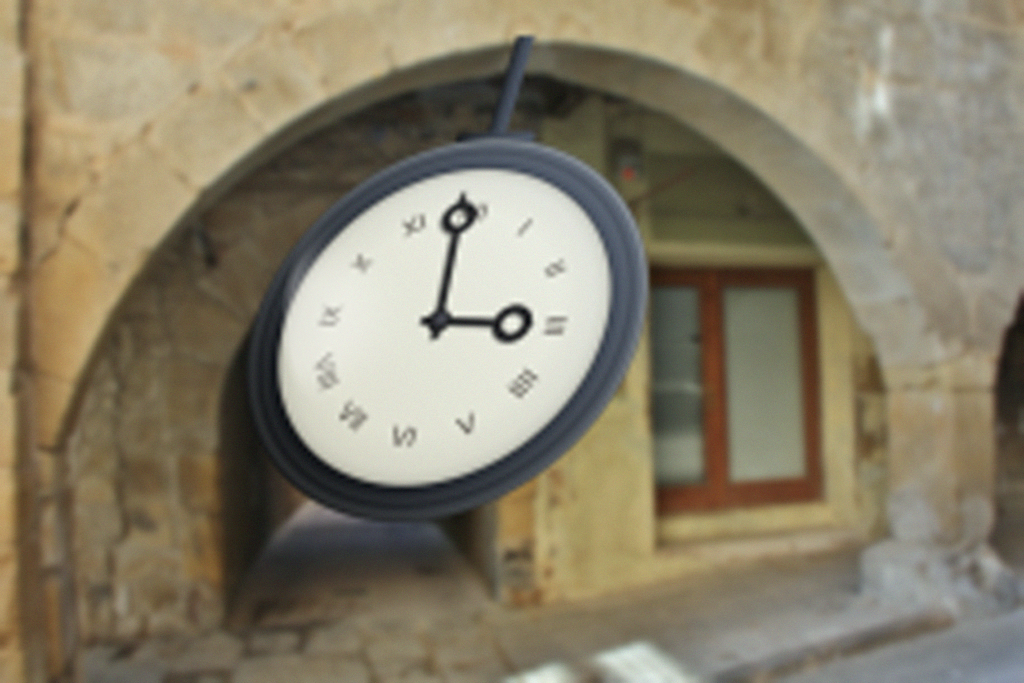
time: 2:59
